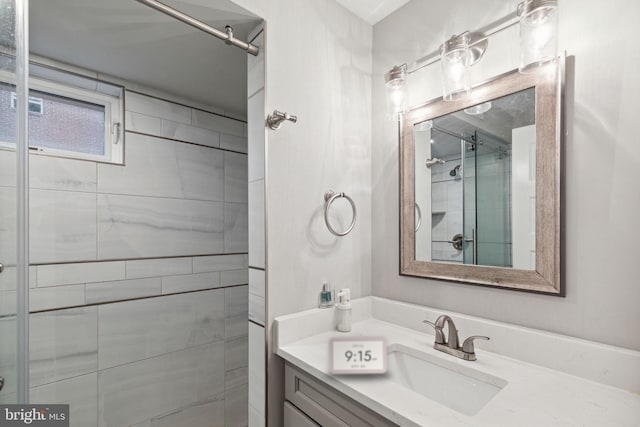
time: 9:15
